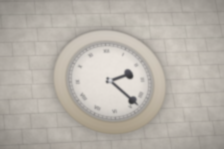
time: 2:23
